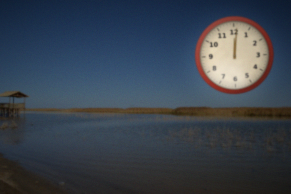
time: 12:01
